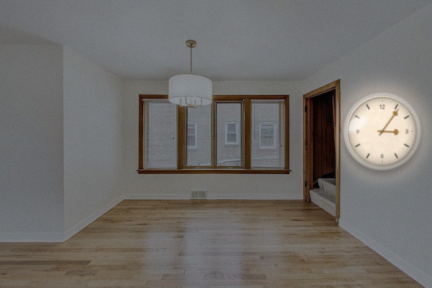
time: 3:06
